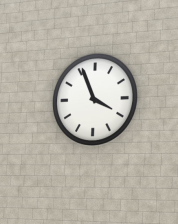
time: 3:56
